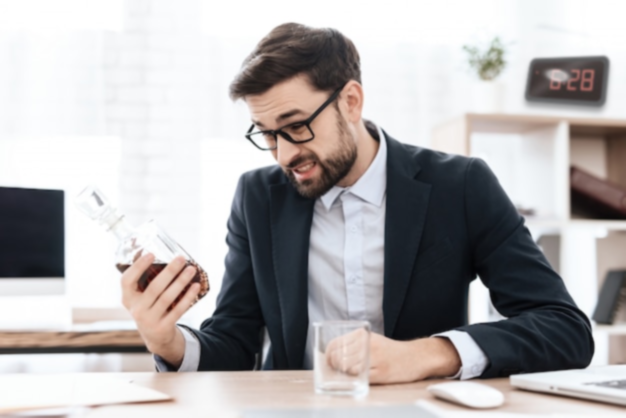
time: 6:28
